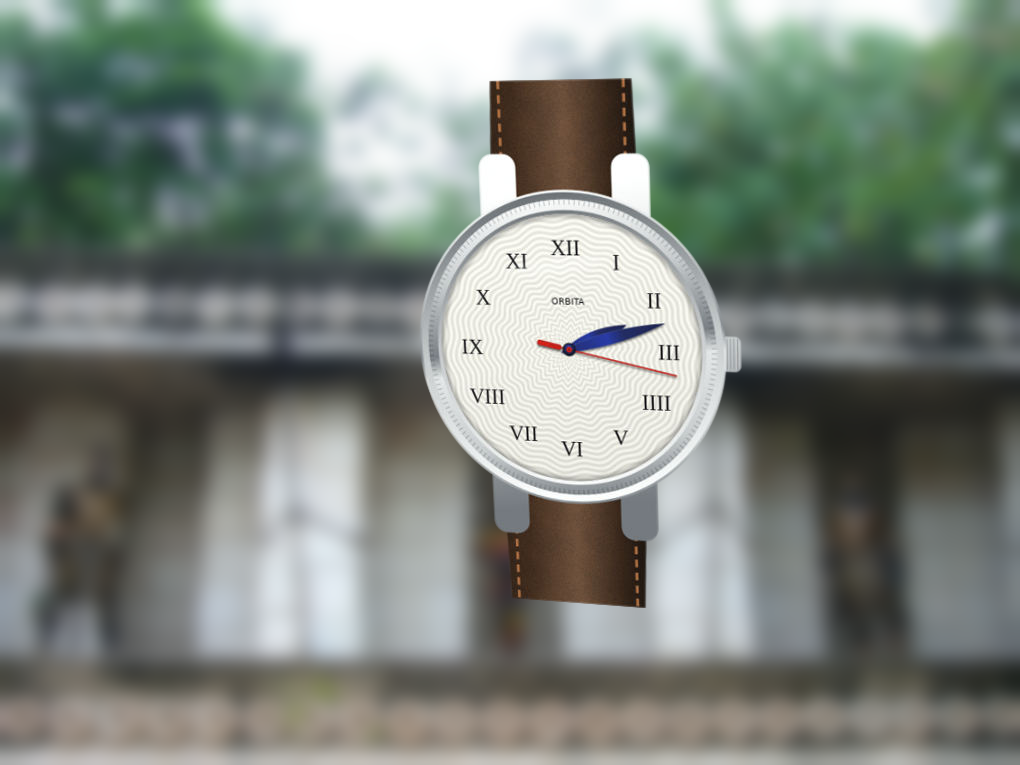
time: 2:12:17
